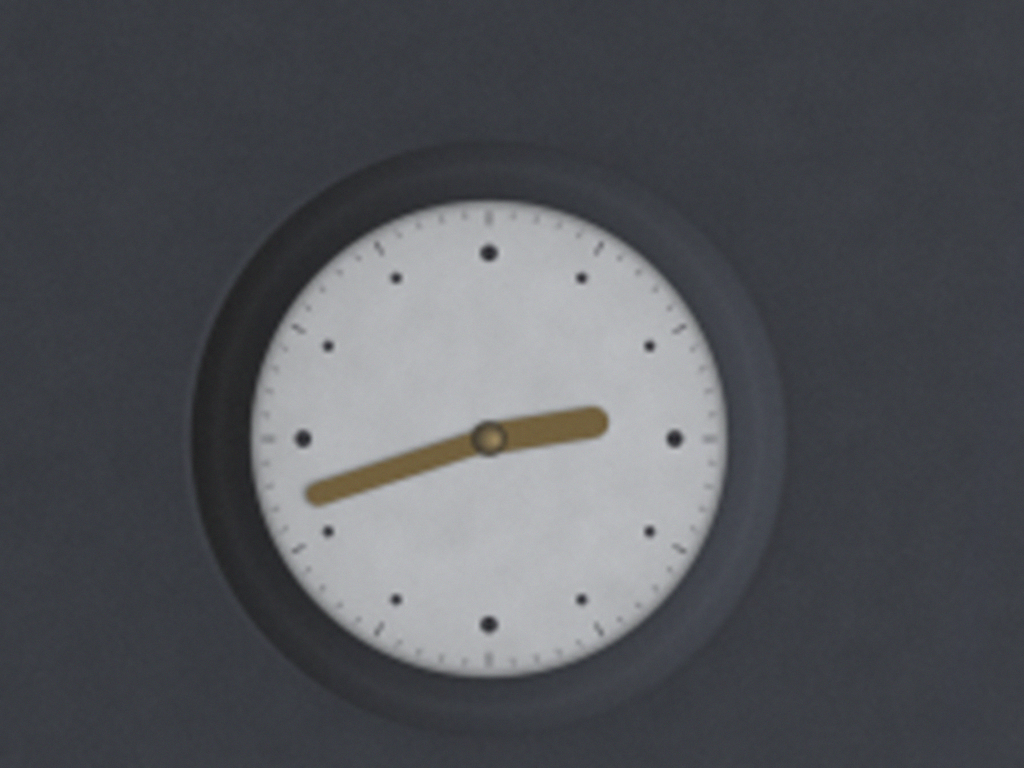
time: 2:42
